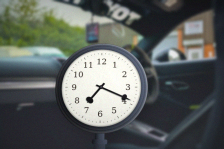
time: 7:19
